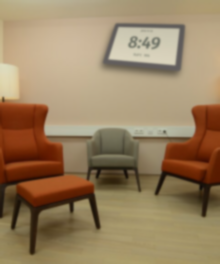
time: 8:49
